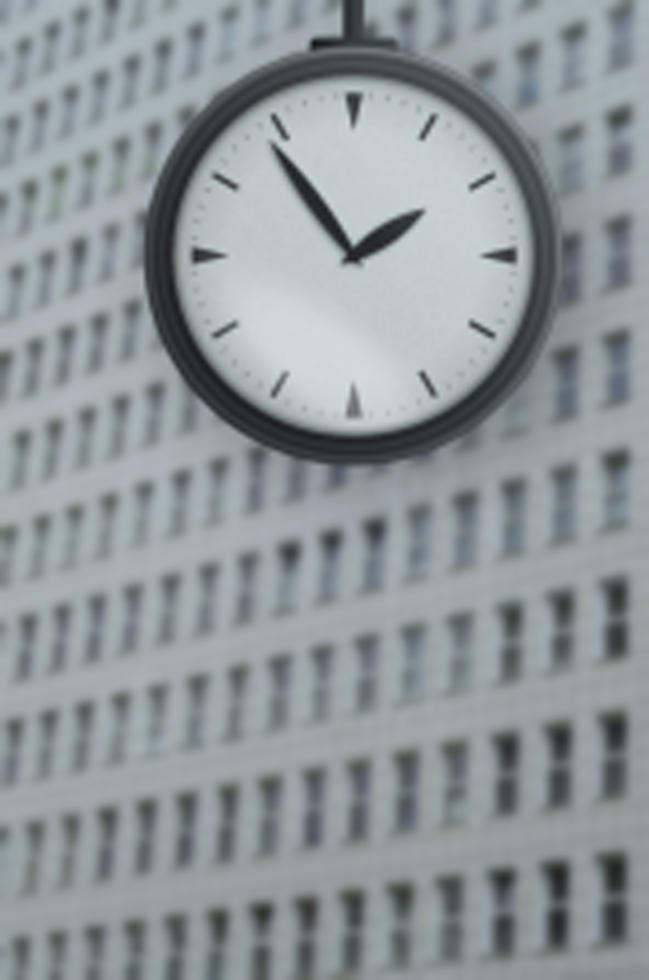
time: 1:54
